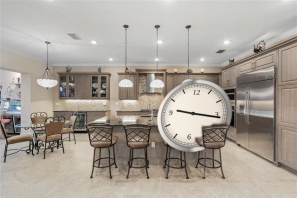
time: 9:16
